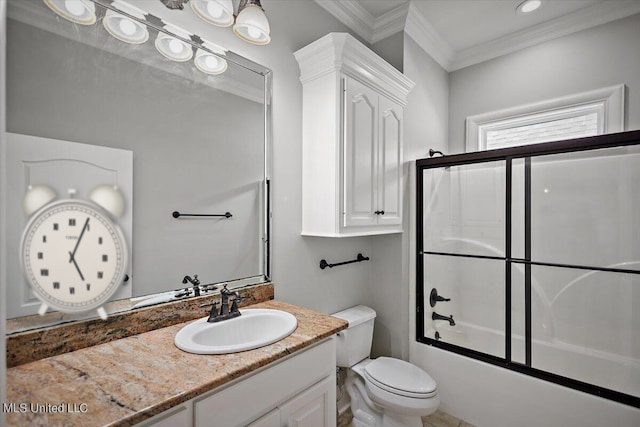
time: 5:04
